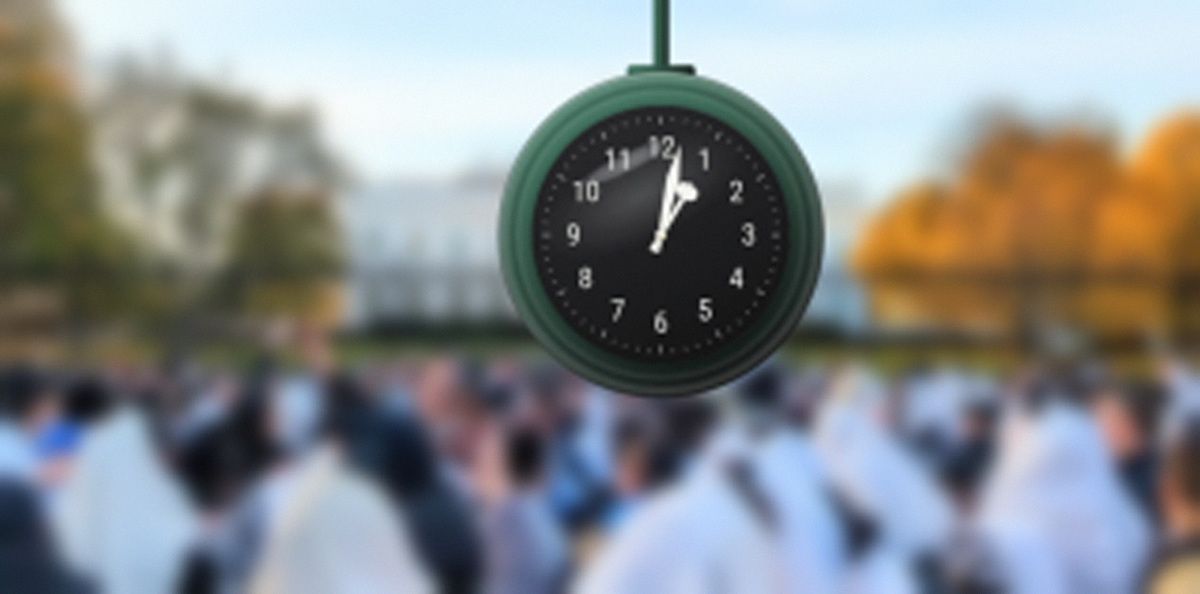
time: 1:02
